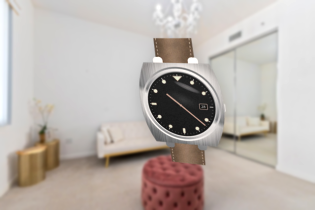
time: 10:22
